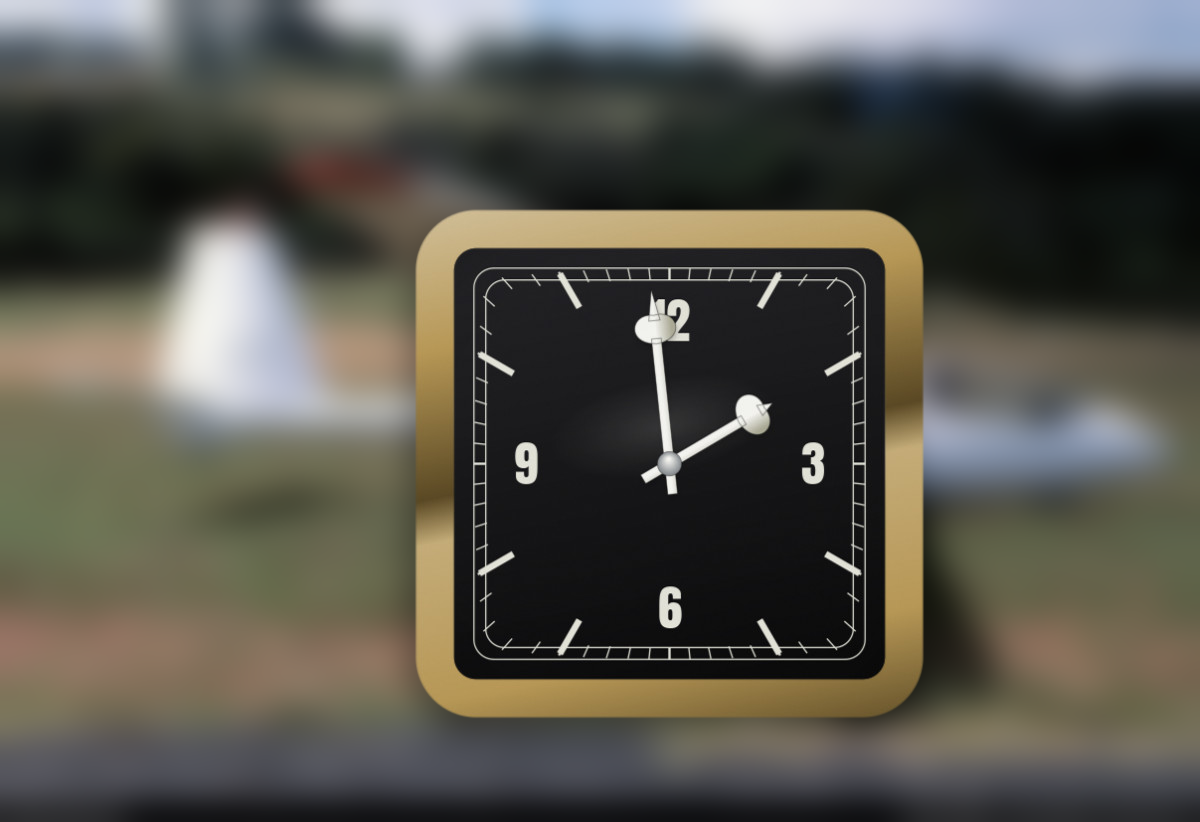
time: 1:59
